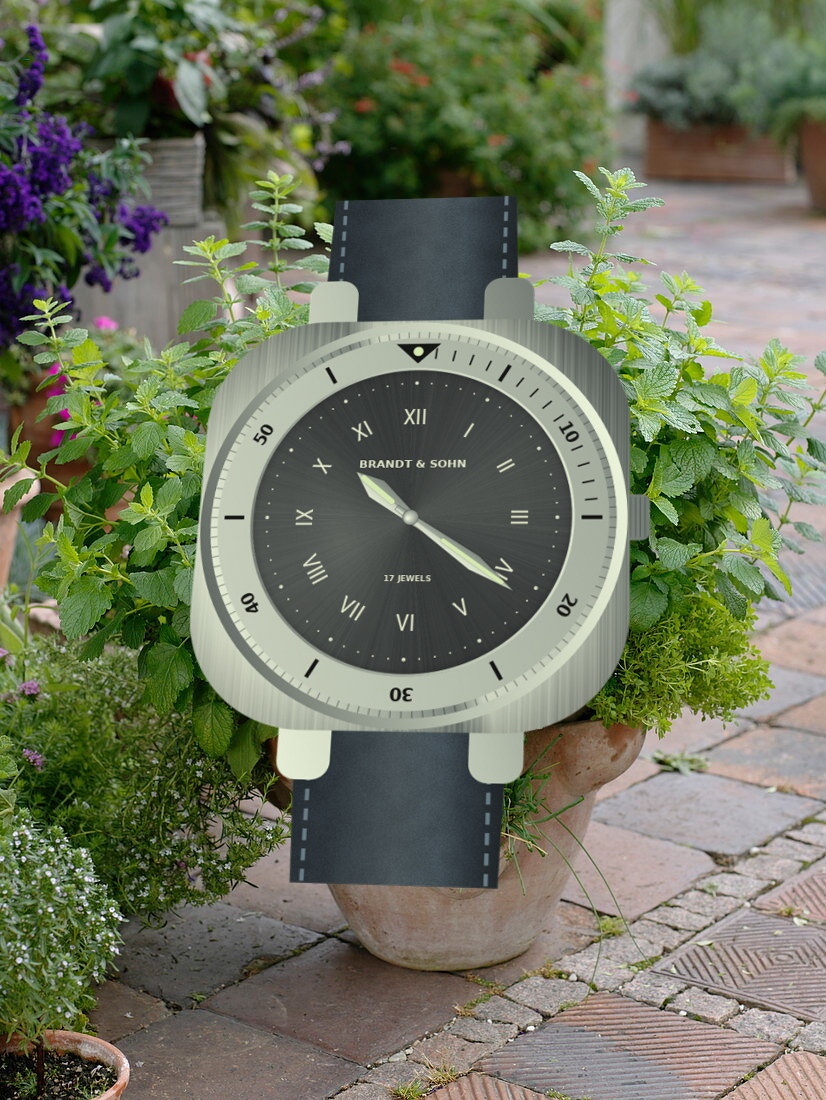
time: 10:21
